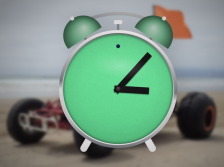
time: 3:07
